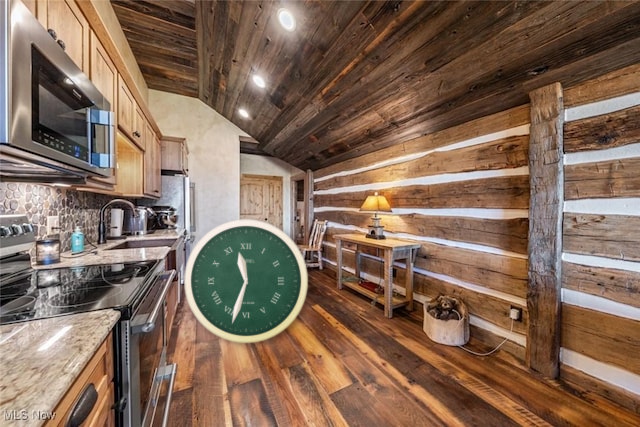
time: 11:33
